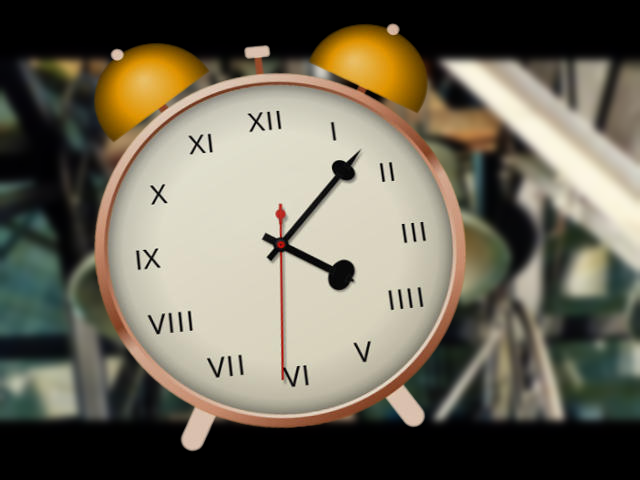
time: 4:07:31
